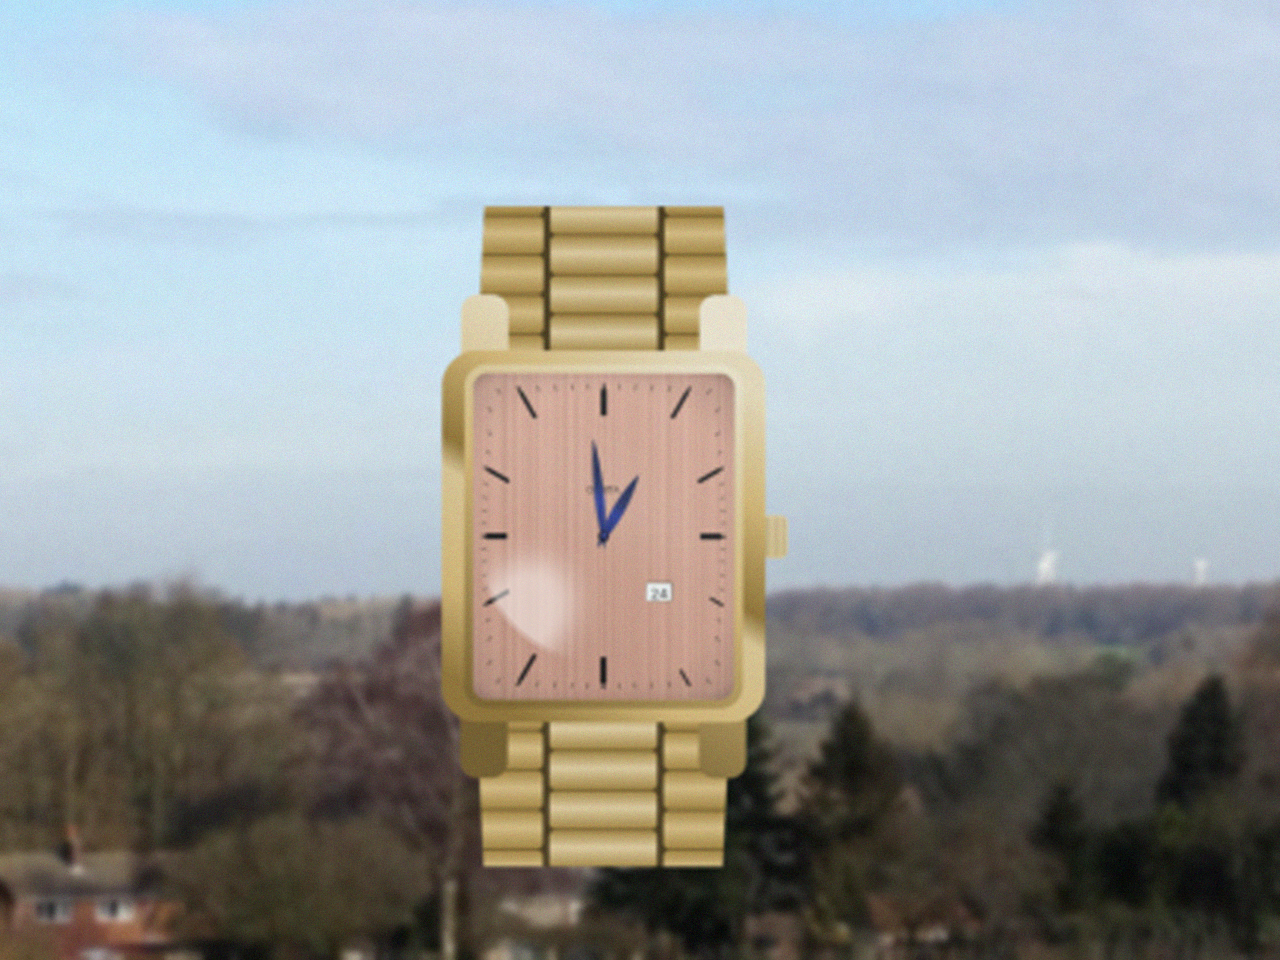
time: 12:59
